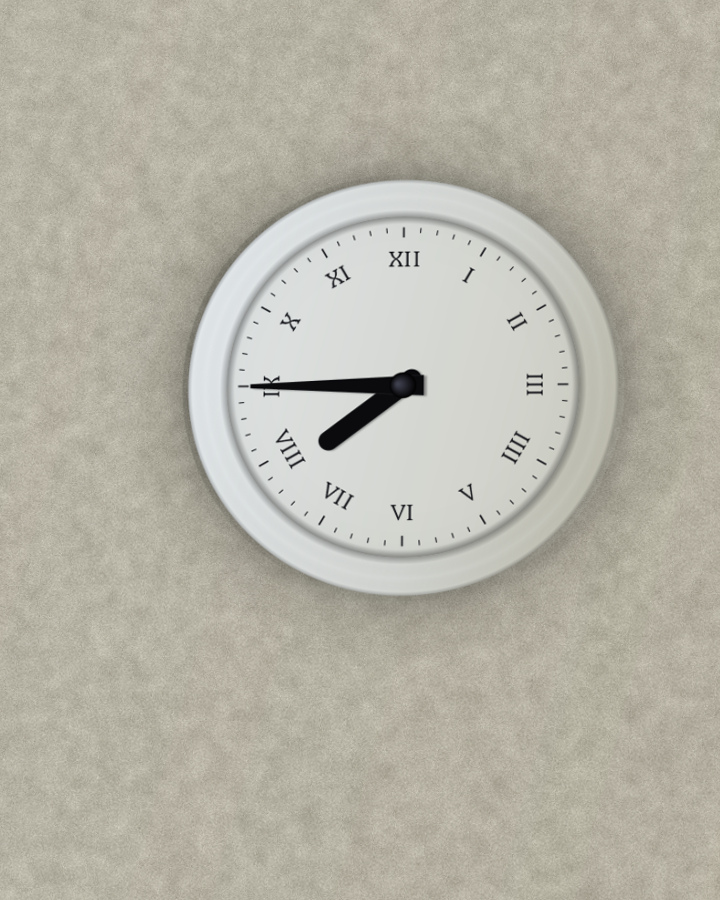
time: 7:45
